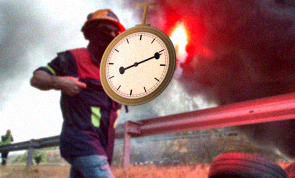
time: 8:11
